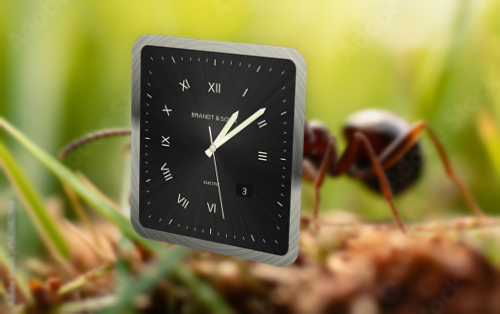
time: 1:08:28
